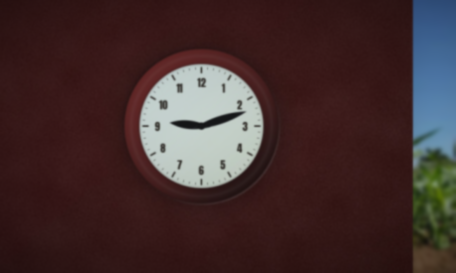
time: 9:12
